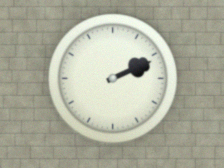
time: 2:11
